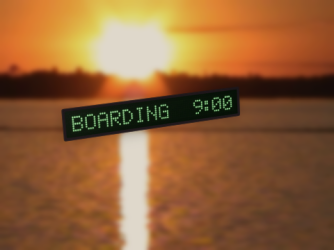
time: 9:00
